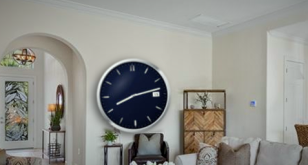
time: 8:13
